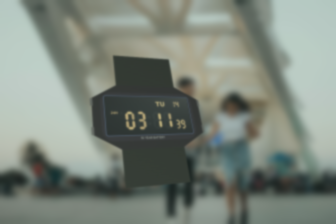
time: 3:11
